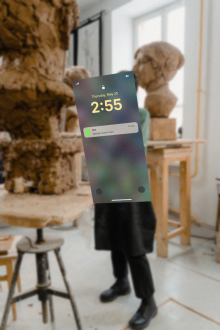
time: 2:55
